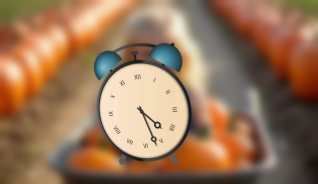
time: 4:27
